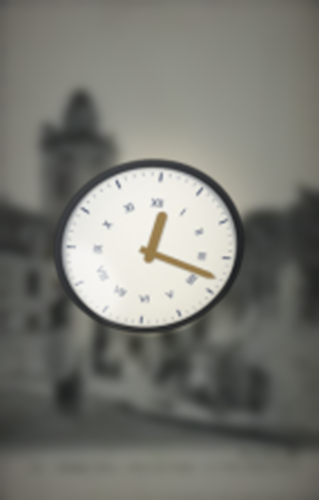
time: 12:18
